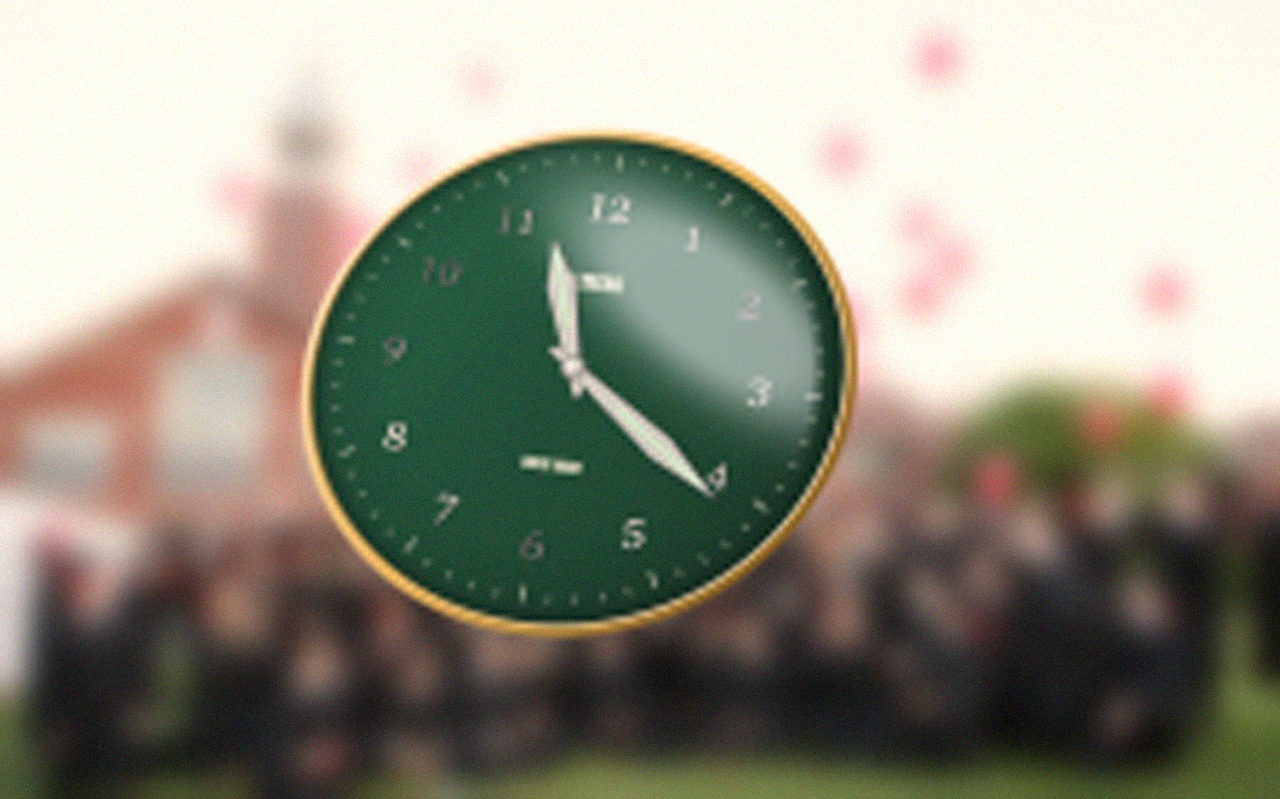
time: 11:21
